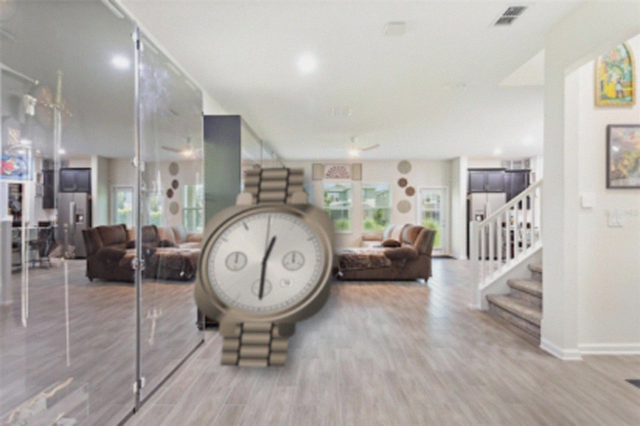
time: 12:30
